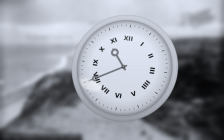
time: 10:40
